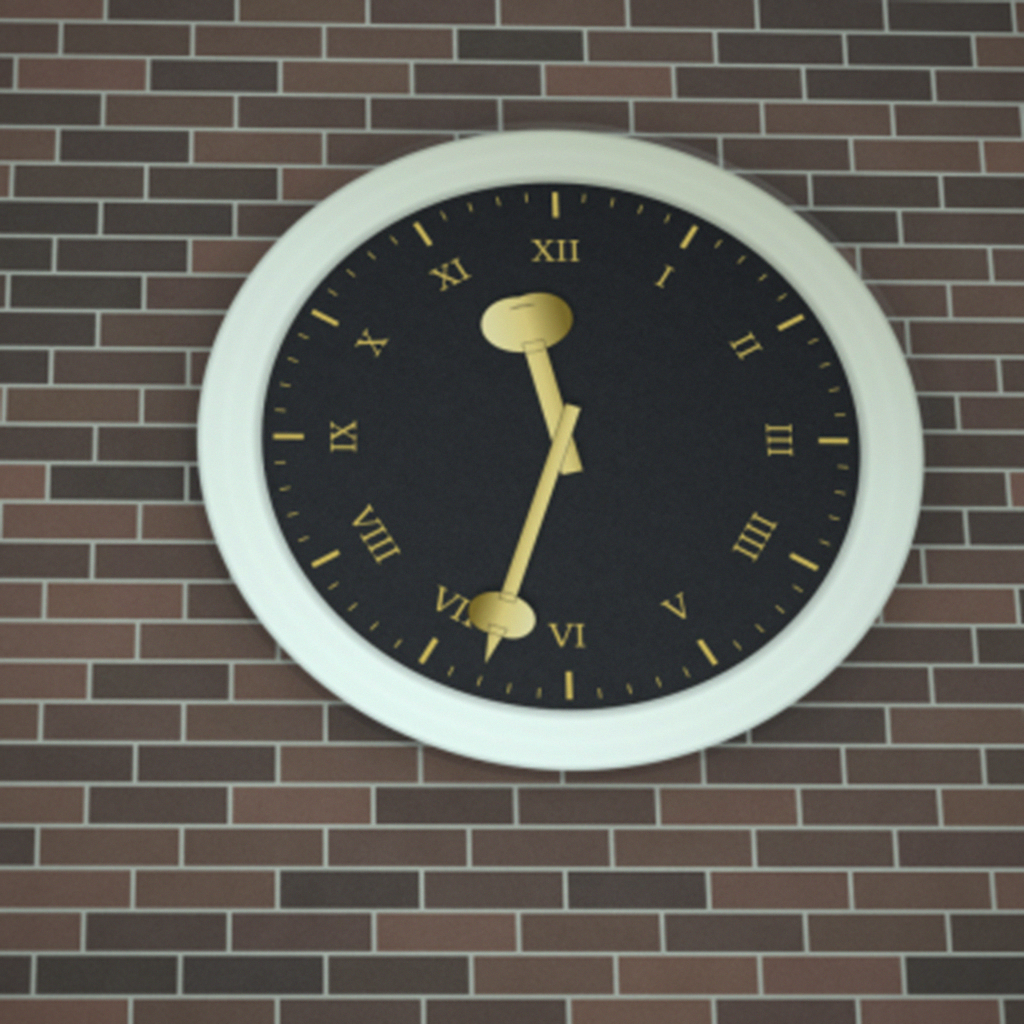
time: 11:33
